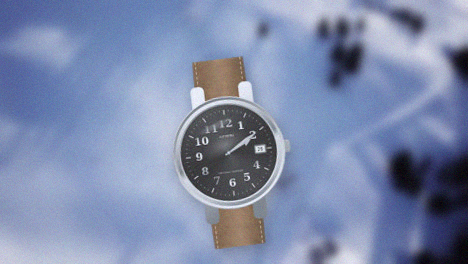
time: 2:10
